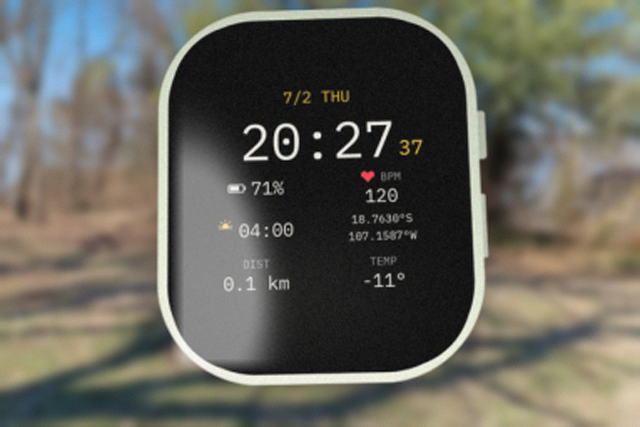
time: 20:27:37
